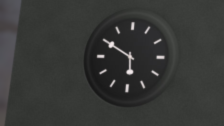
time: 5:50
